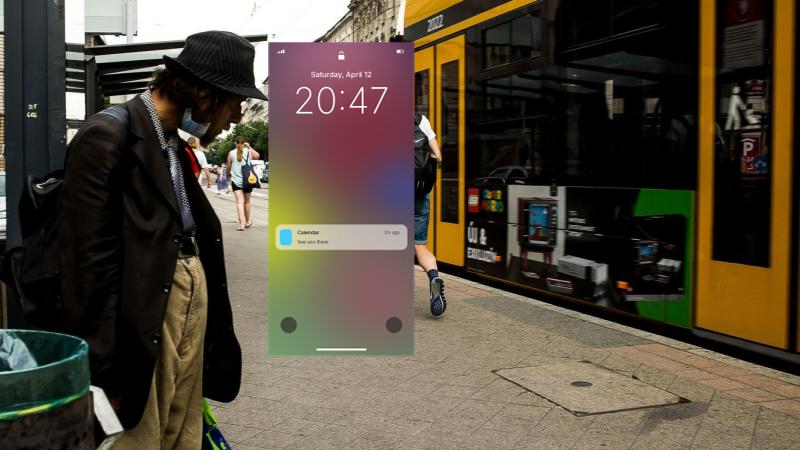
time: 20:47
